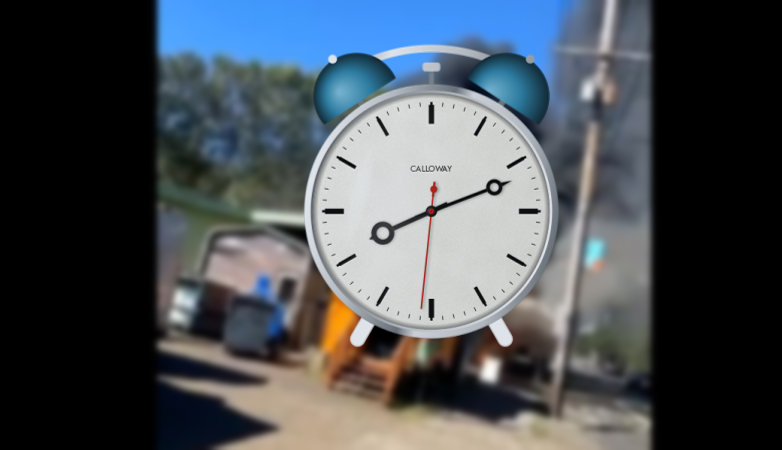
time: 8:11:31
